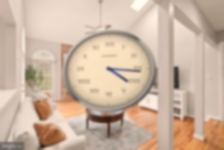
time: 4:16
